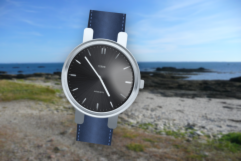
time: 4:53
